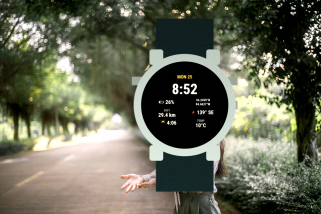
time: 8:52
